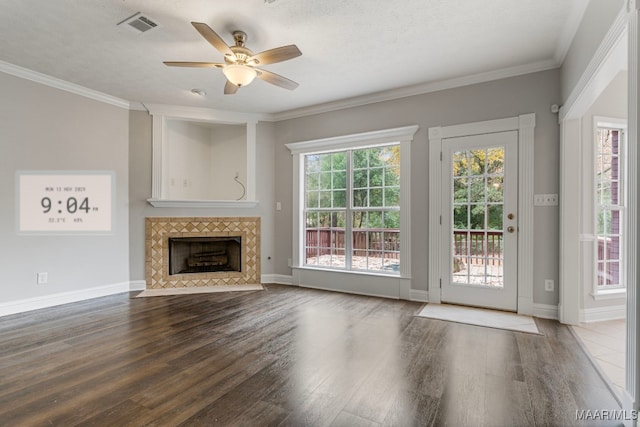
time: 9:04
